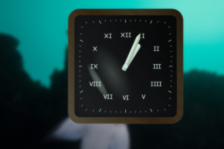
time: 1:04
